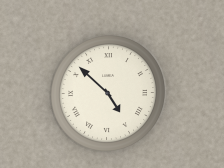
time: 4:52
